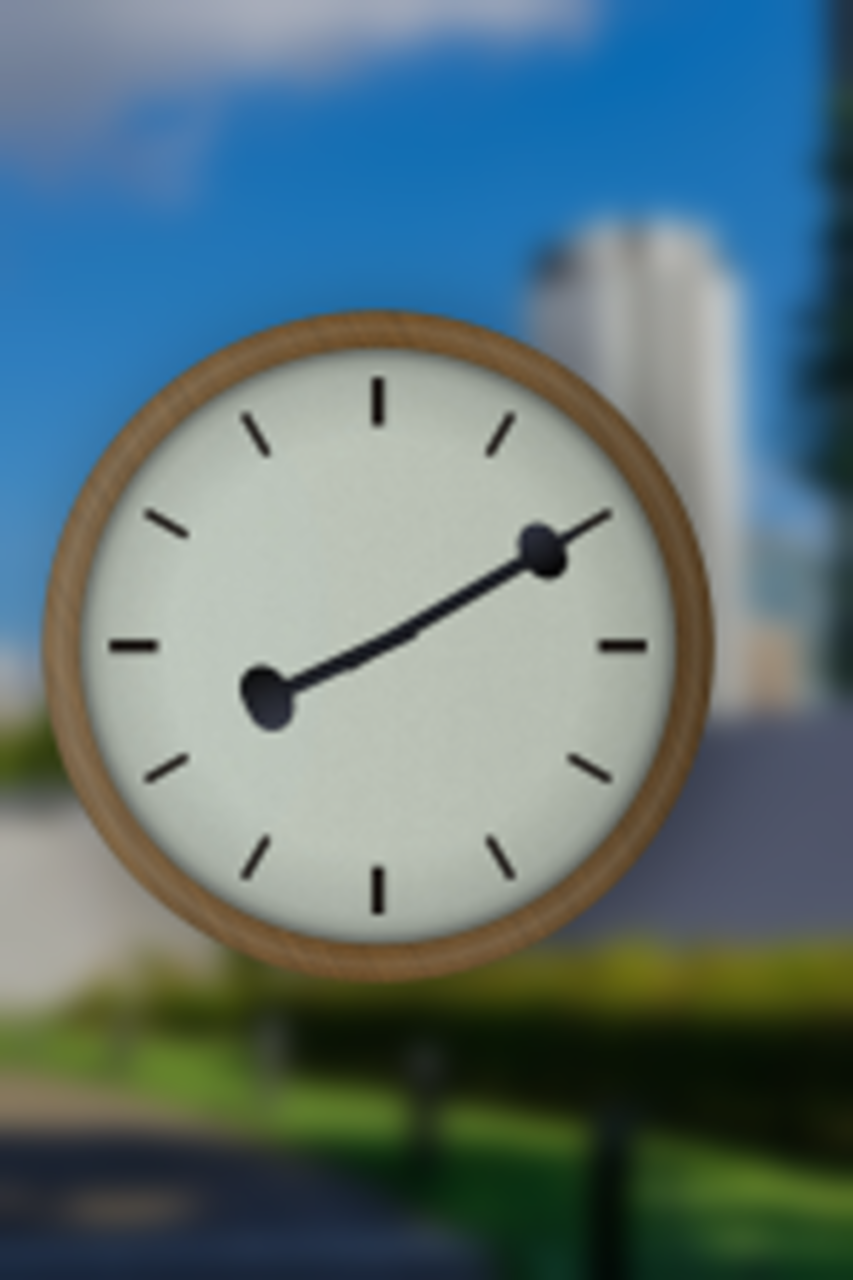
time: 8:10
